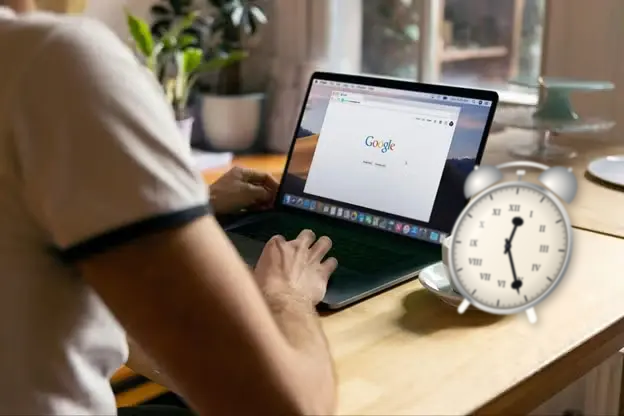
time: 12:26
